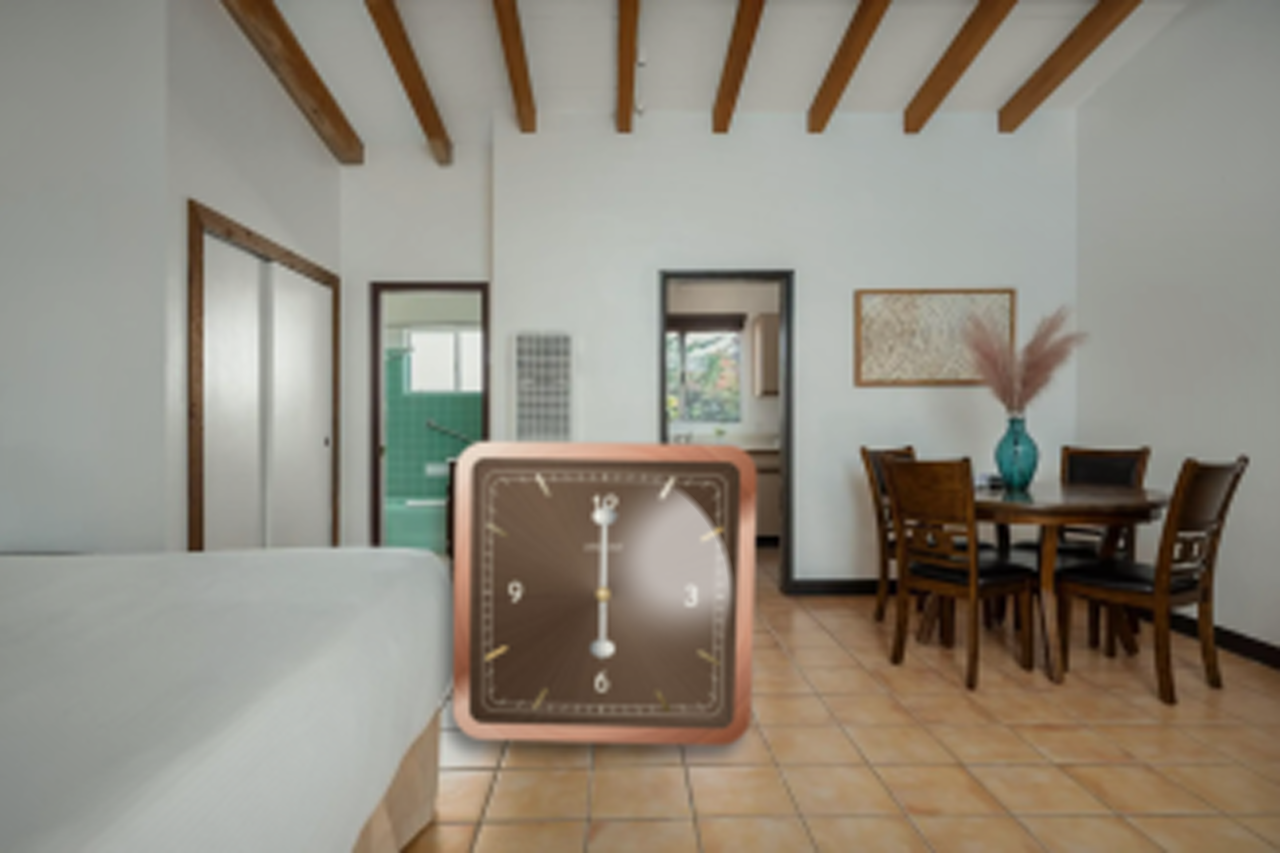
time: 6:00
